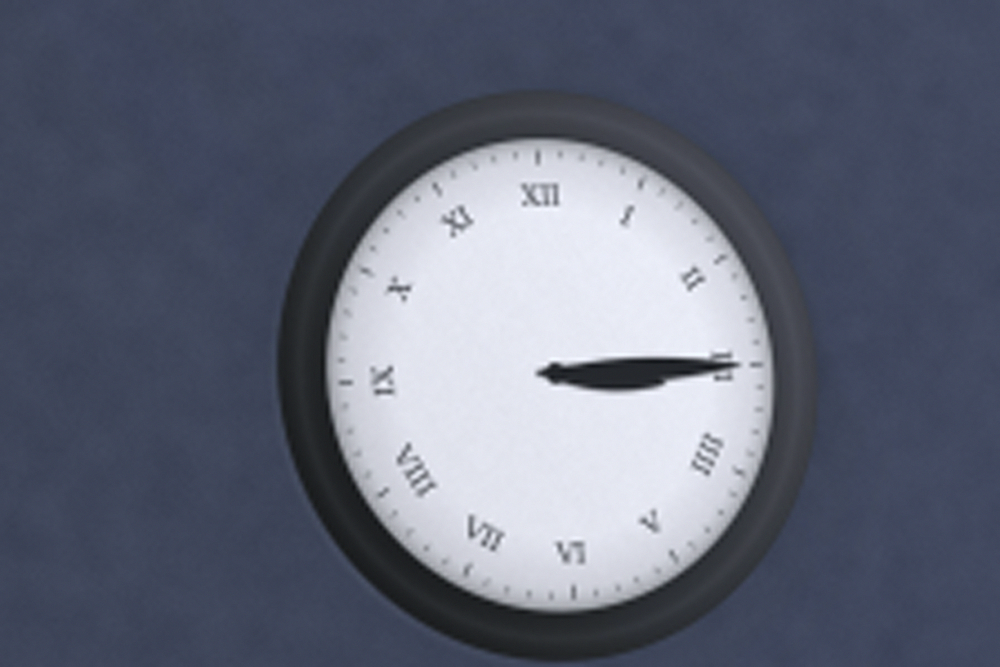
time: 3:15
